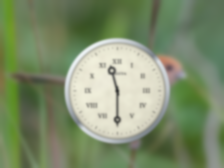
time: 11:30
